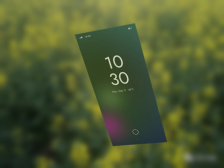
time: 10:30
